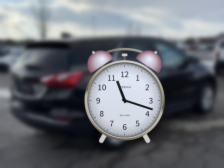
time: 11:18
